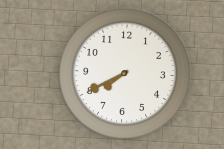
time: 7:40
